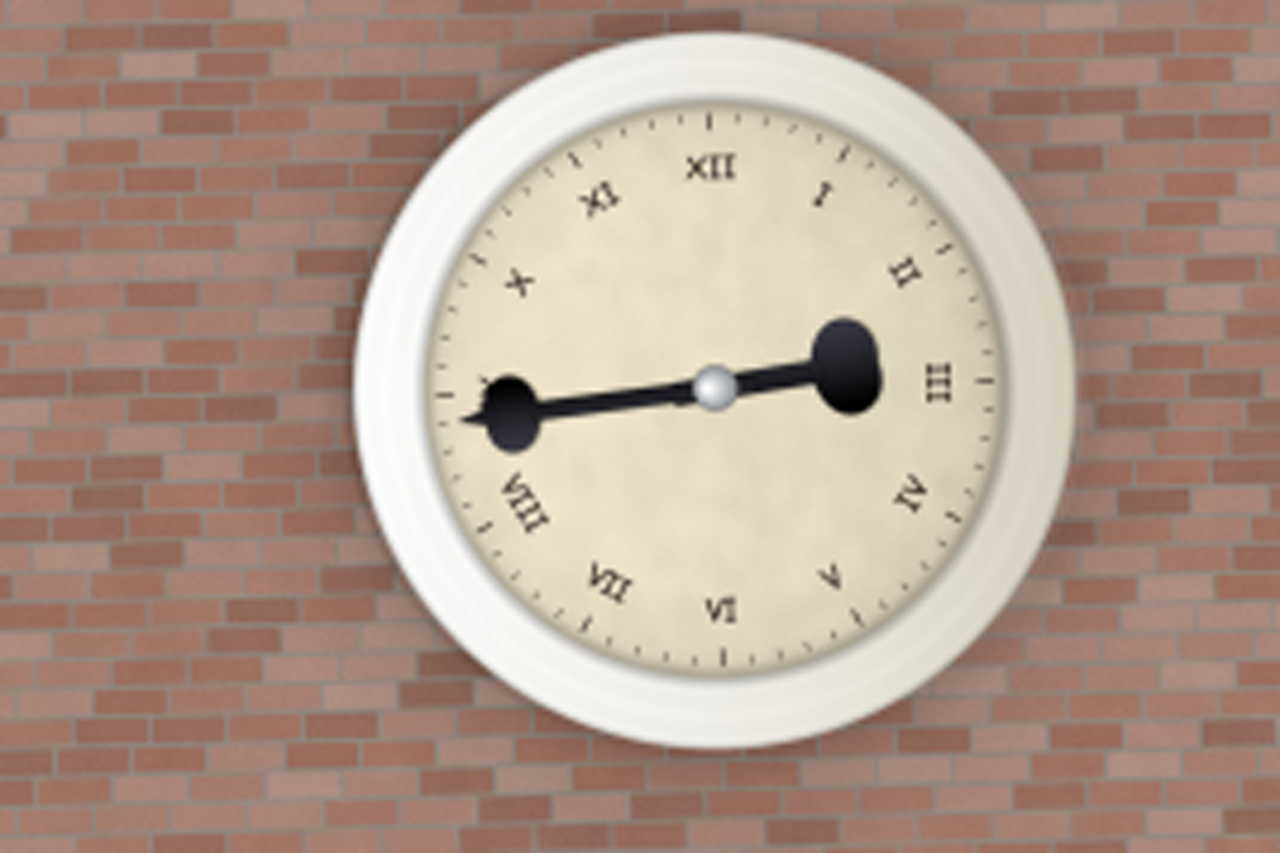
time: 2:44
